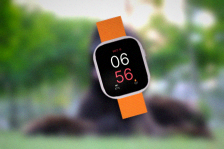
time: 6:56
